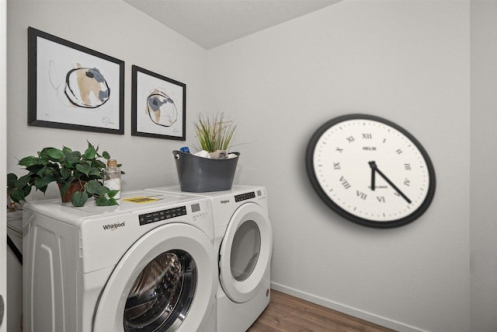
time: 6:24
